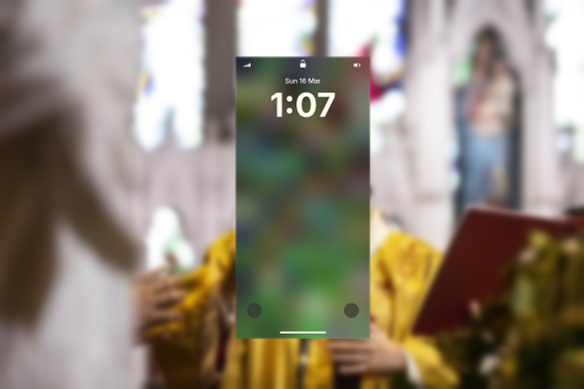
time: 1:07
